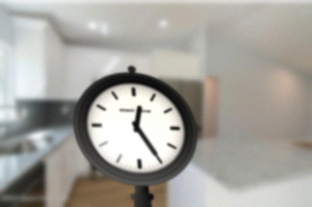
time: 12:25
